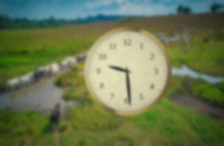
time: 9:29
